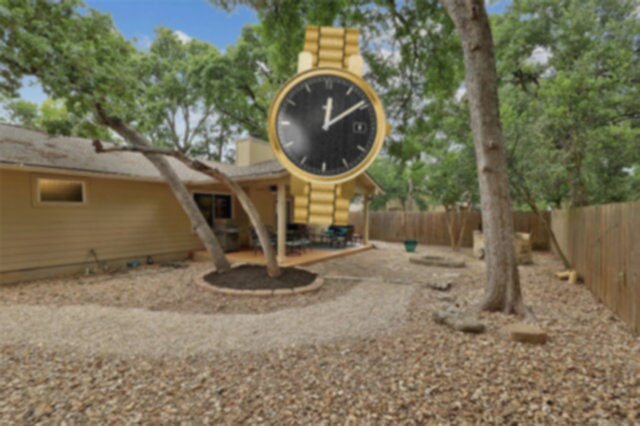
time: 12:09
